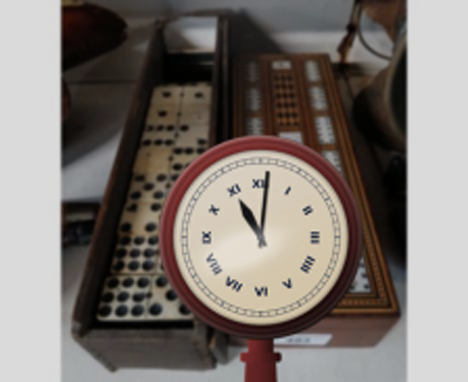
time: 11:01
